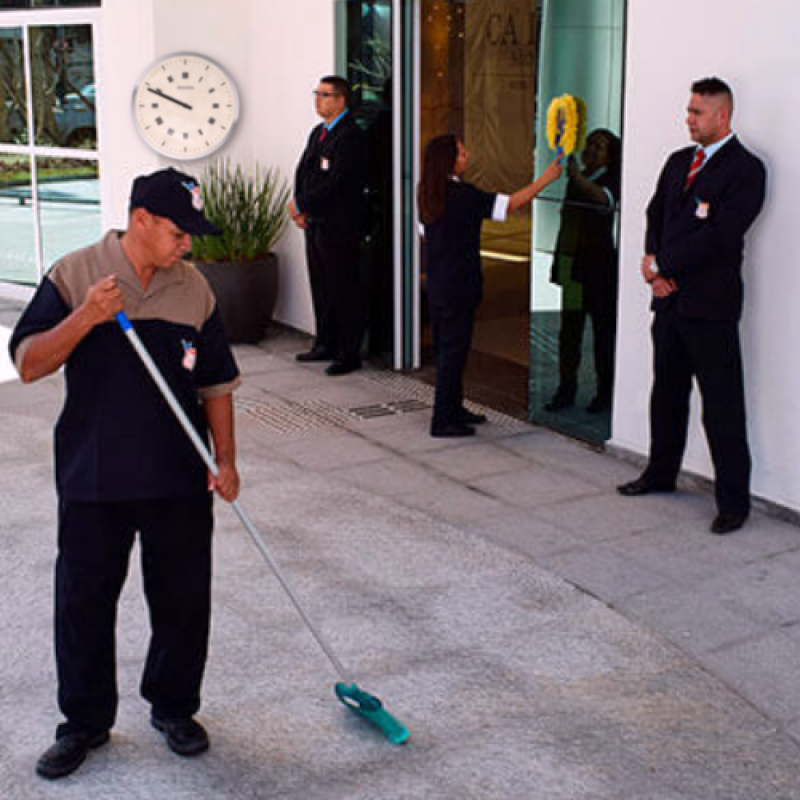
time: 9:49
